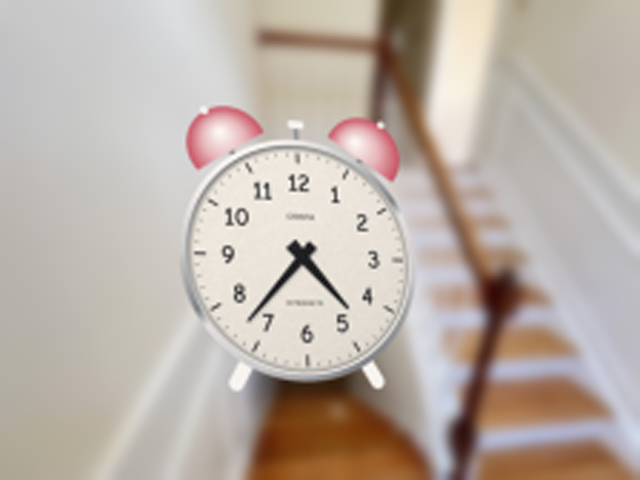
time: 4:37
